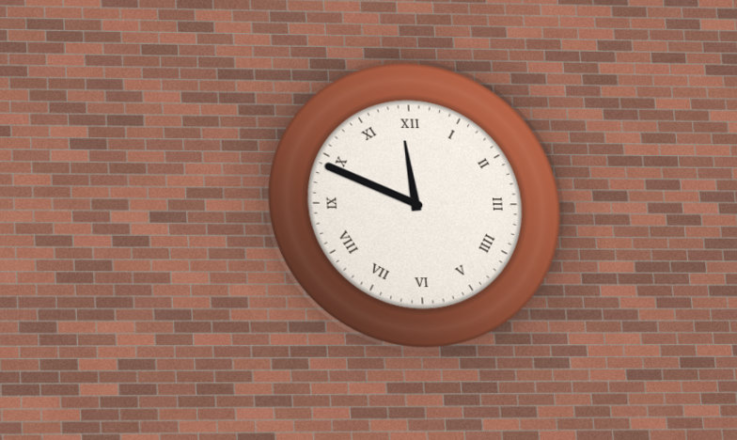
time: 11:49
